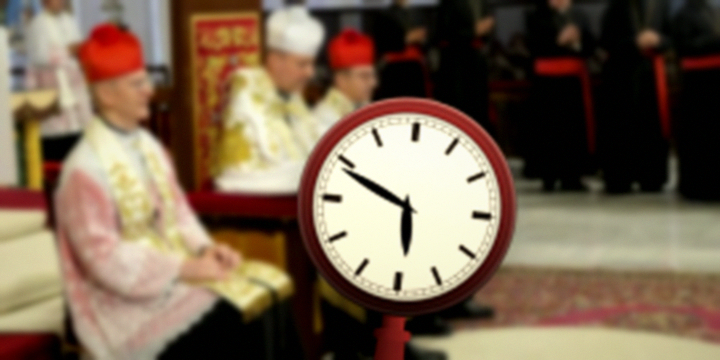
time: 5:49
